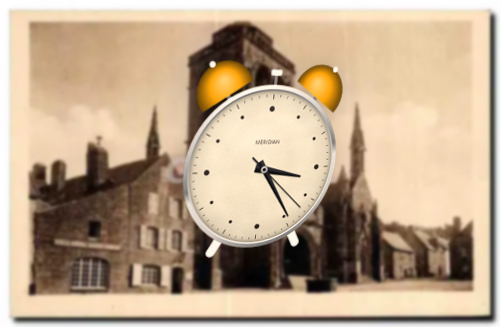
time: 3:24:22
